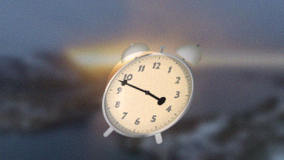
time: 3:48
